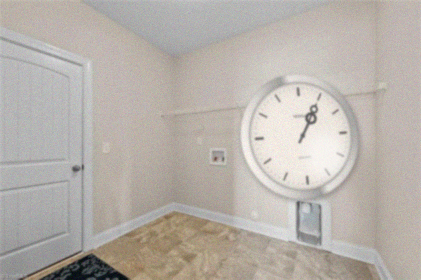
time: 1:05
